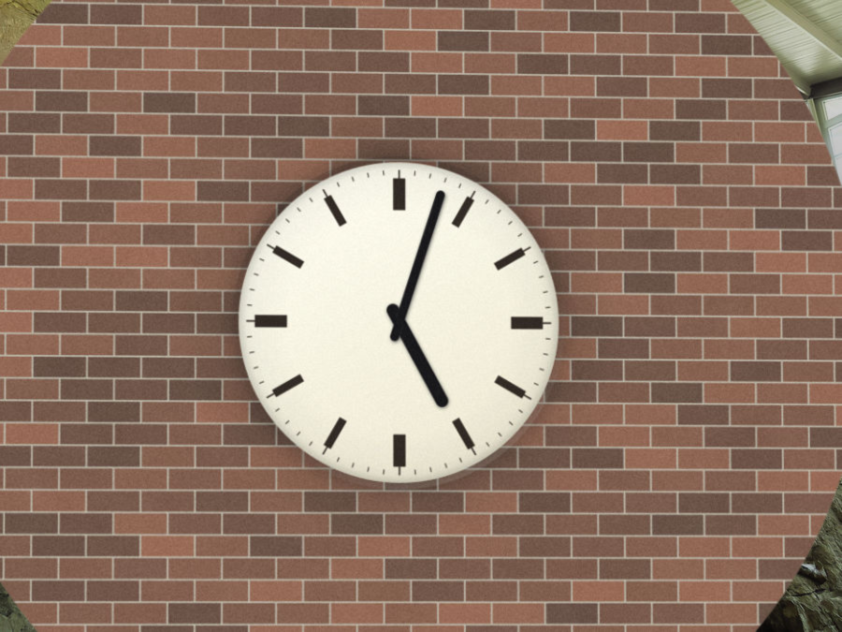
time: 5:03
